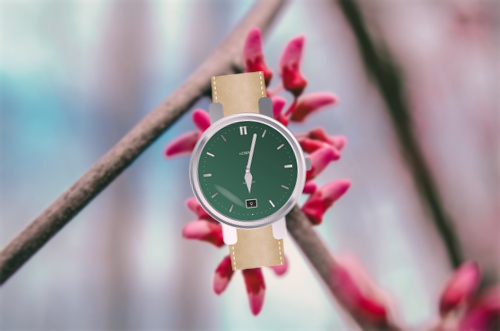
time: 6:03
